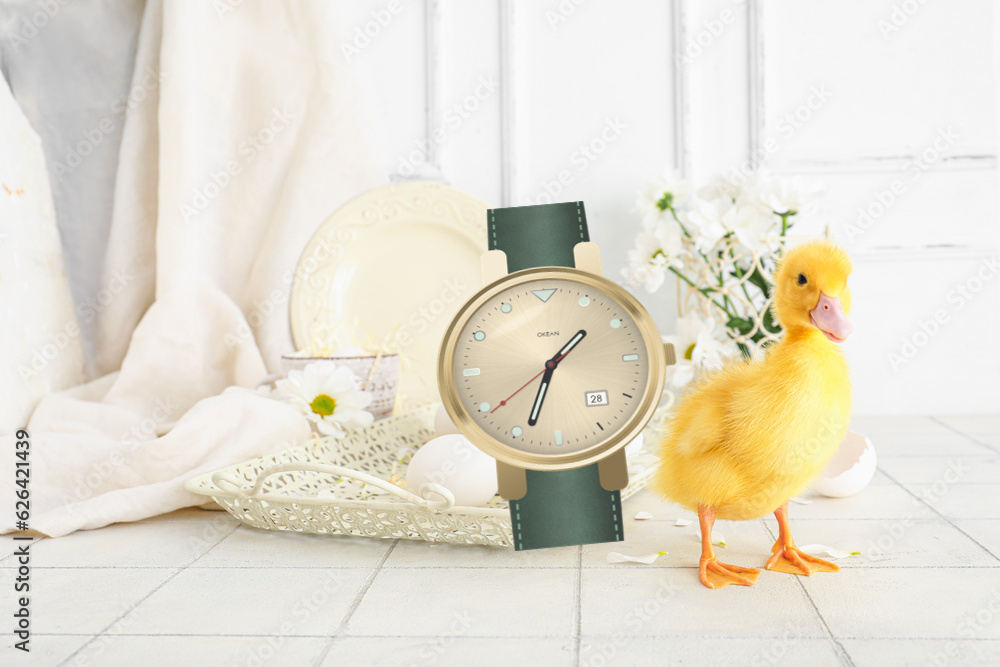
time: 1:33:39
